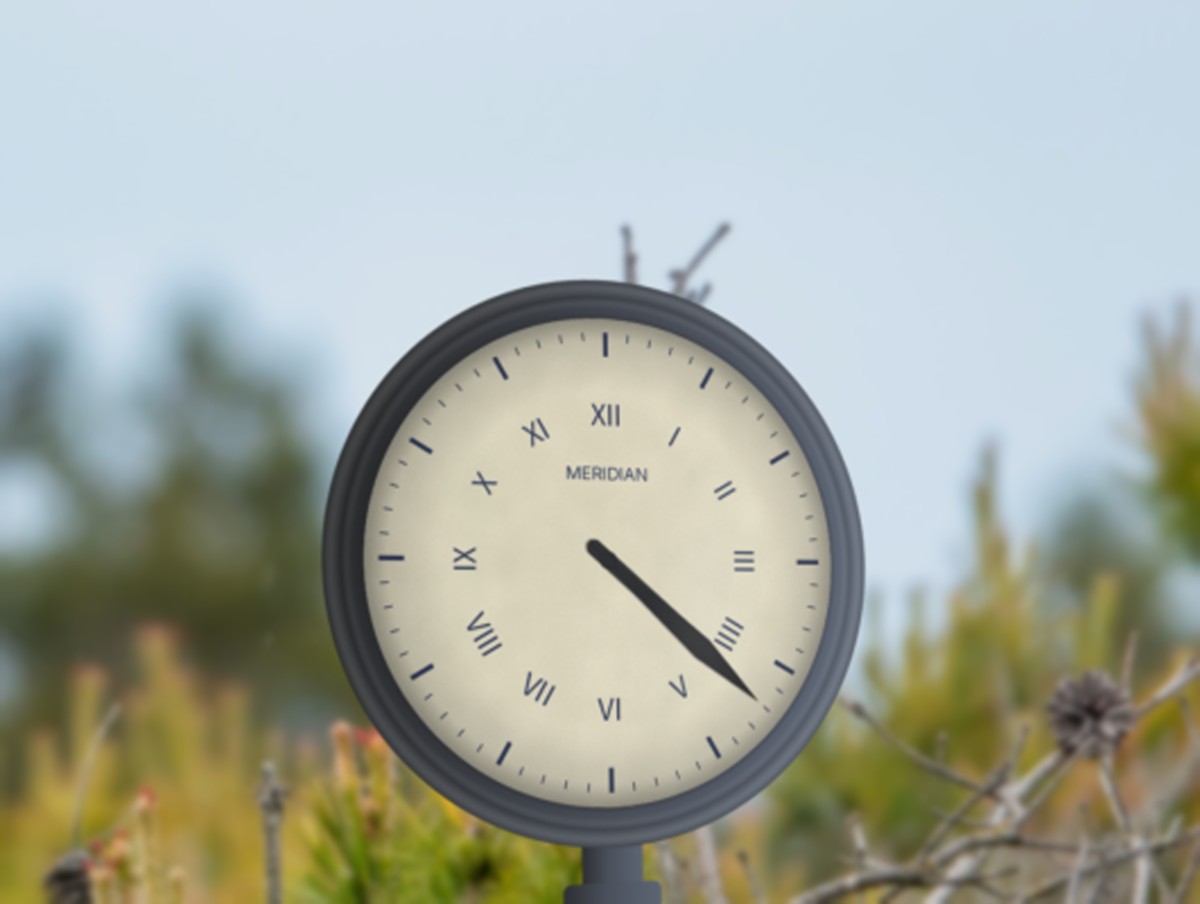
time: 4:22
